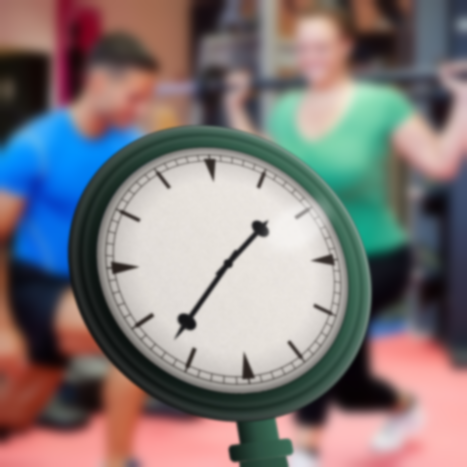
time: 1:37
